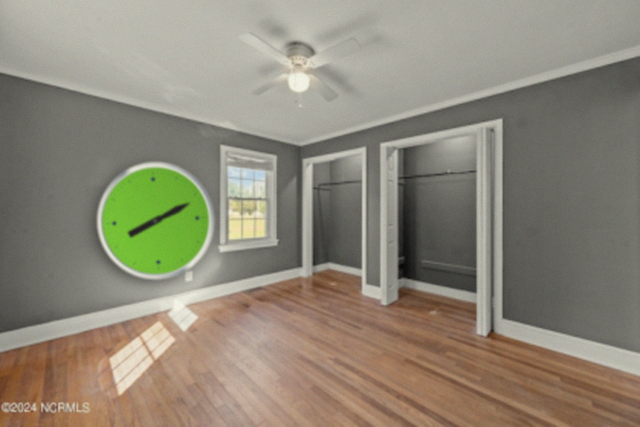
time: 8:11
